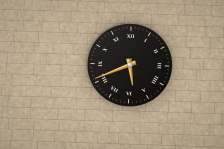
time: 5:41
